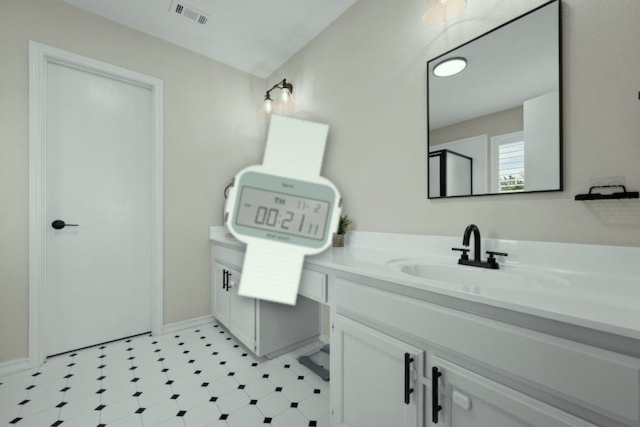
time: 0:21
